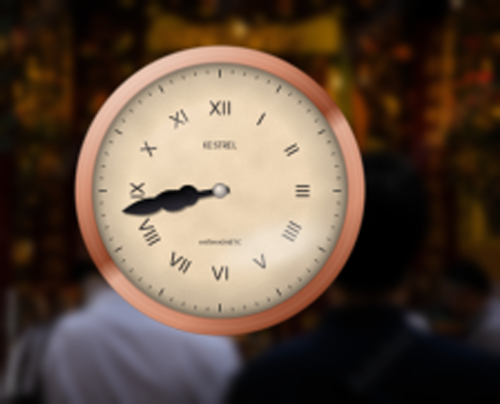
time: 8:43
